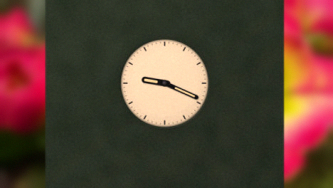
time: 9:19
